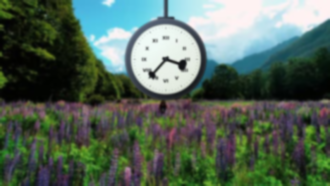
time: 3:37
